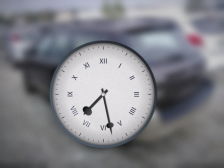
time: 7:28
